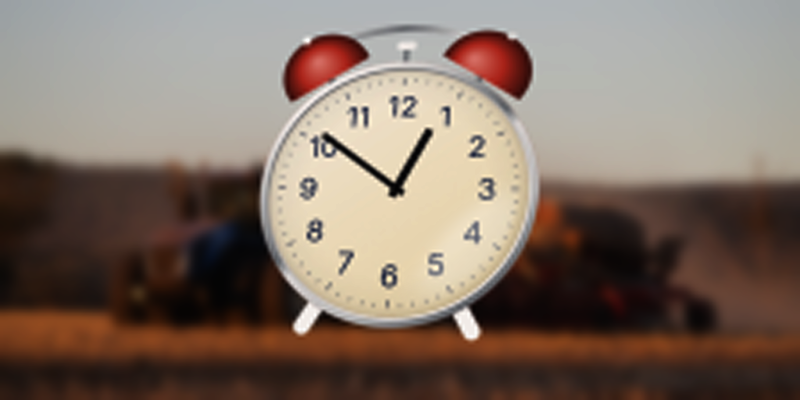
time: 12:51
